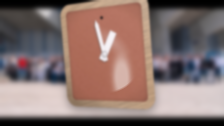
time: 12:58
